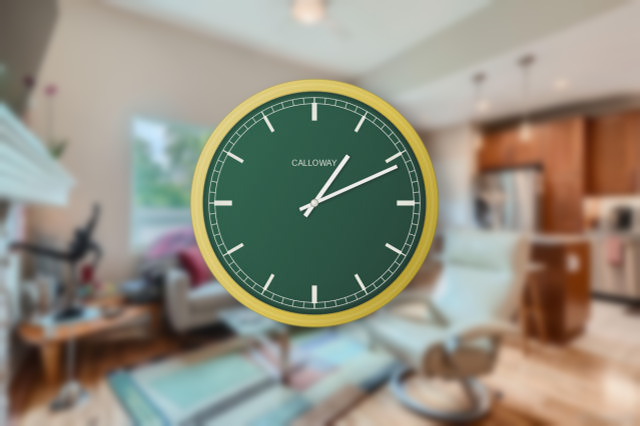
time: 1:11
